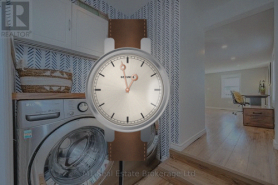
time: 12:58
